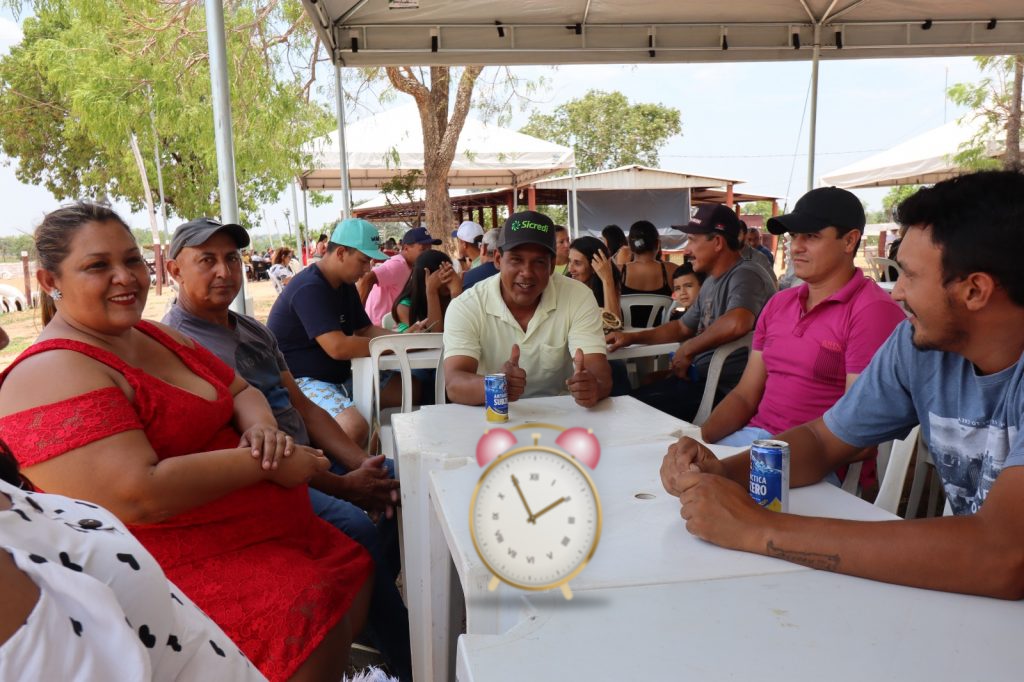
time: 1:55
